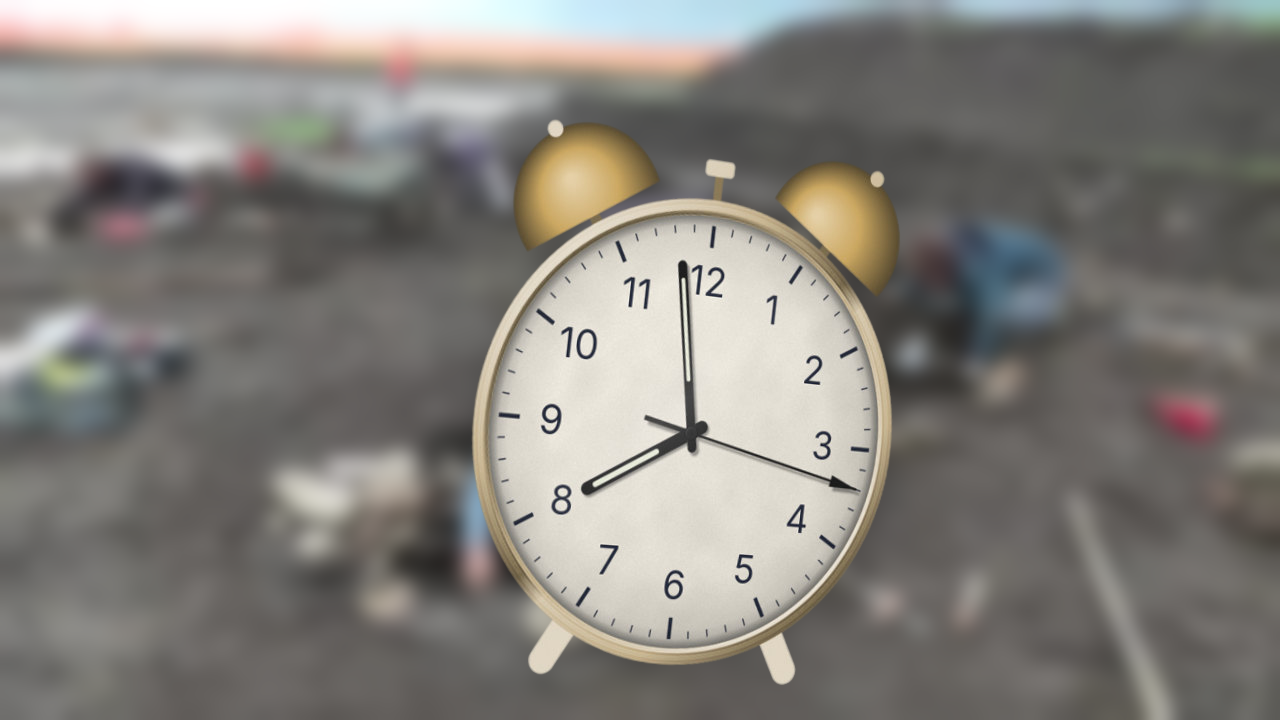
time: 7:58:17
